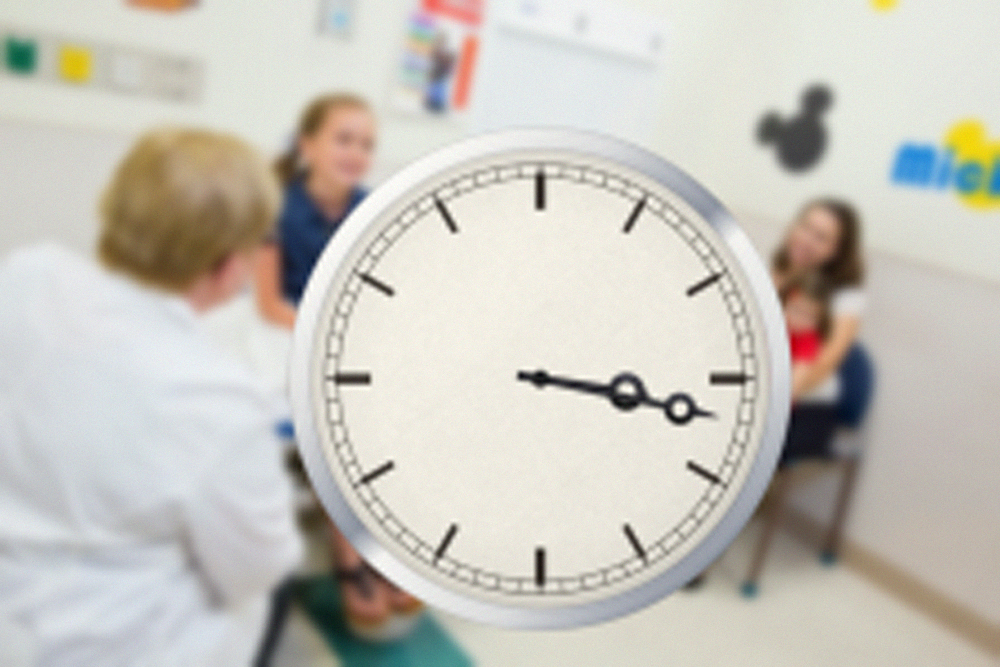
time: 3:17
